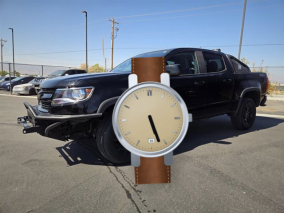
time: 5:27
